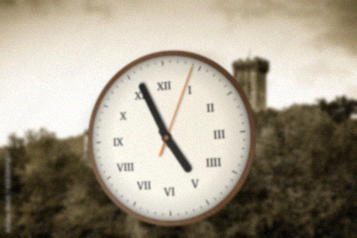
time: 4:56:04
